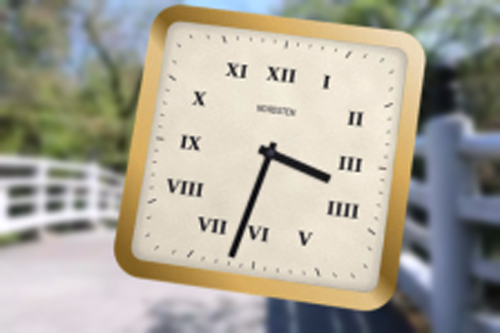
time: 3:32
